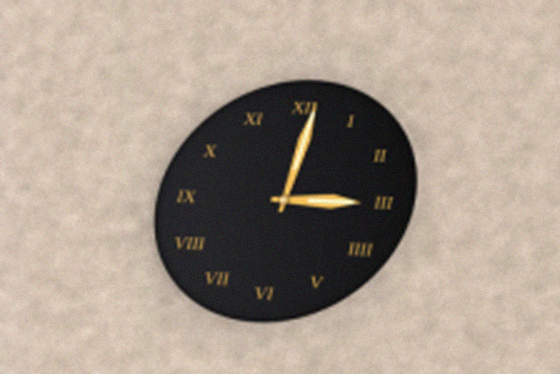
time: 3:01
